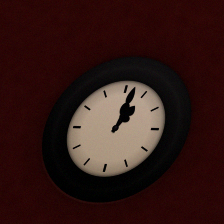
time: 1:02
